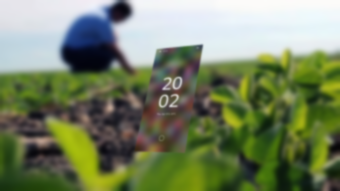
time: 20:02
